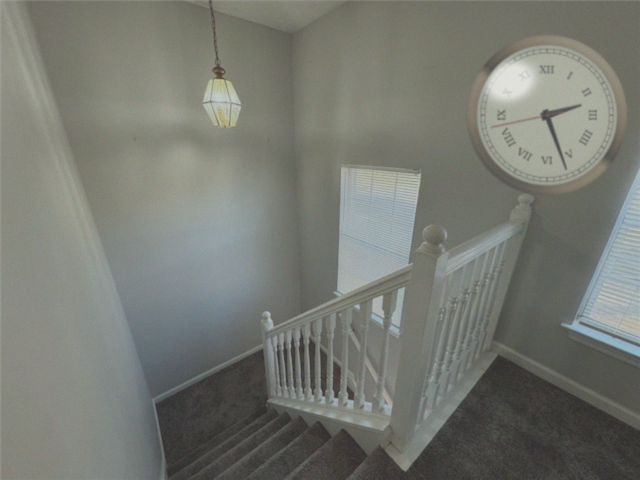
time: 2:26:43
